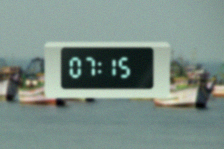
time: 7:15
